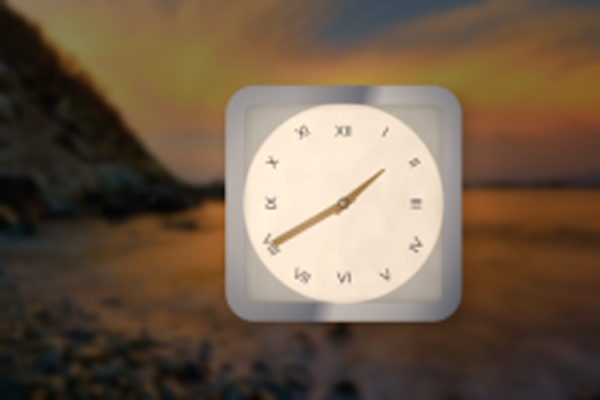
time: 1:40
